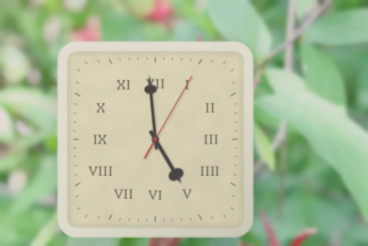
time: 4:59:05
